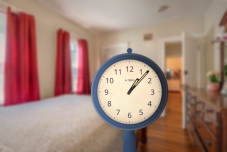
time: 1:07
